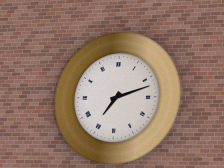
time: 7:12
